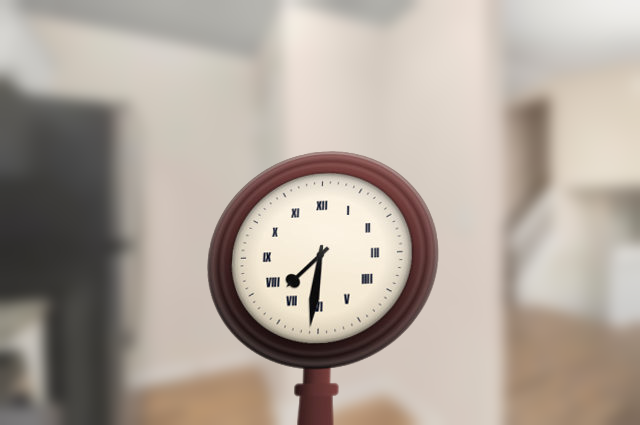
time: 7:31
